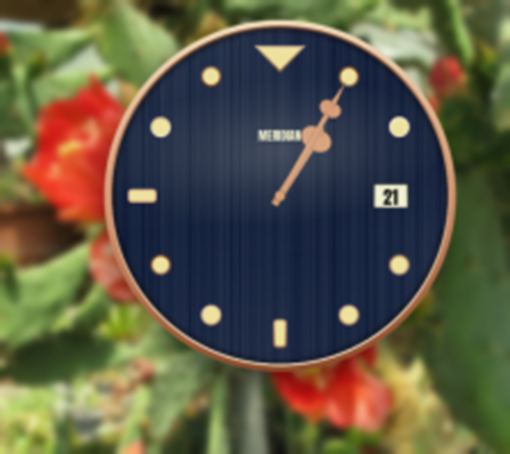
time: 1:05
